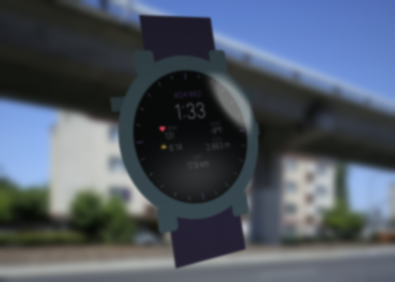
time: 1:33
